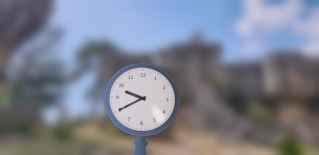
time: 9:40
